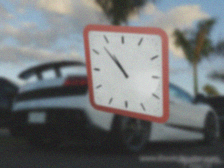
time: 10:53
